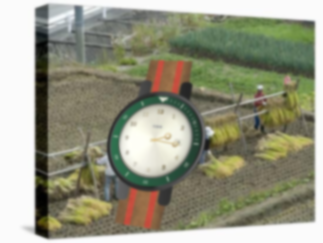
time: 2:16
